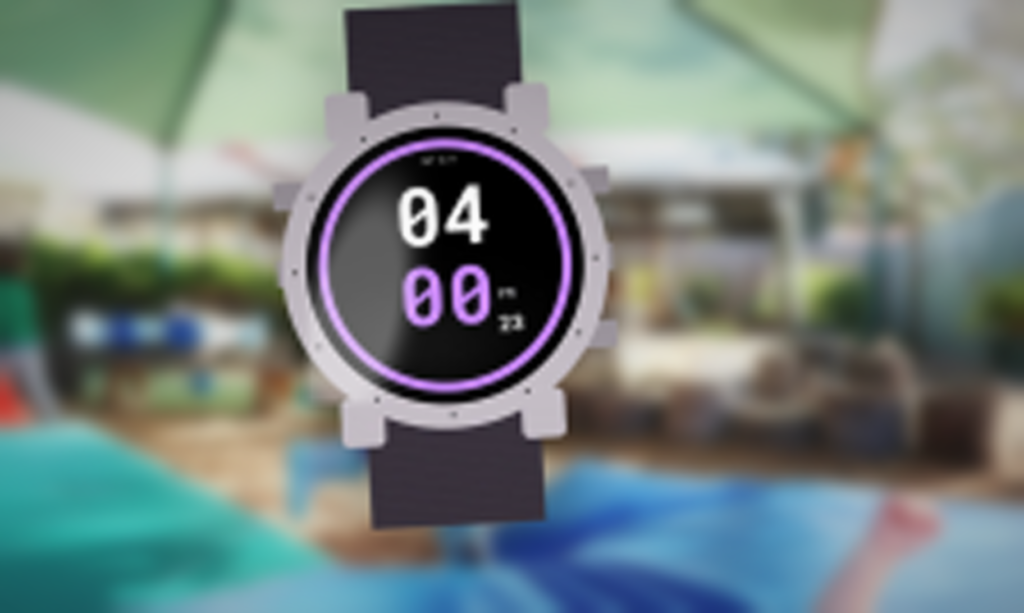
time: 4:00
